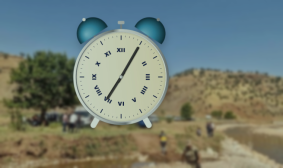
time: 7:05
